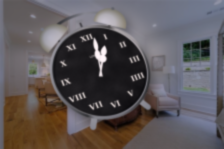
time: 1:02
